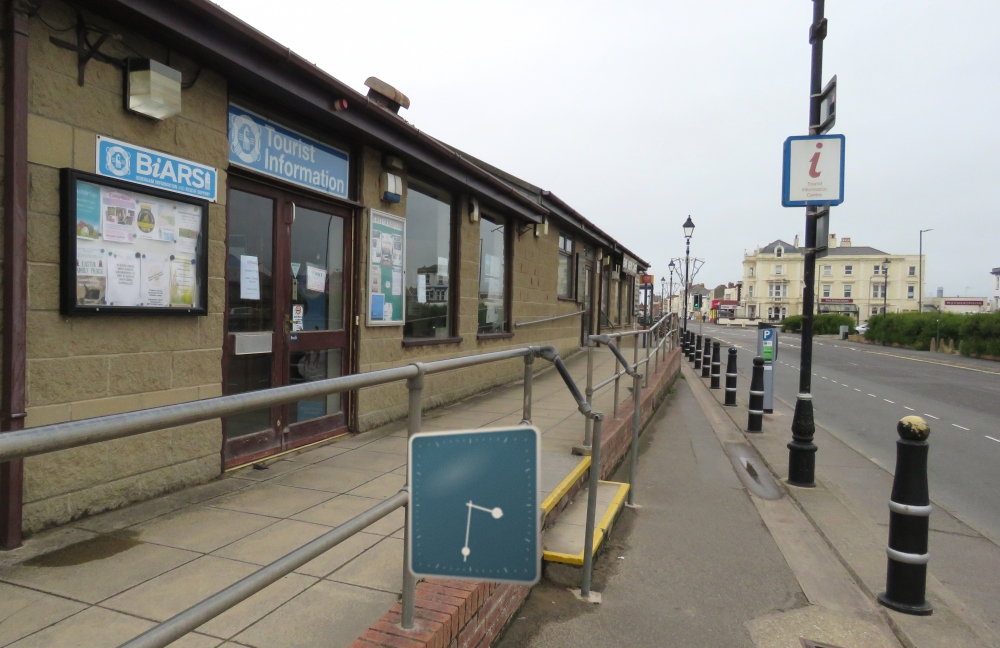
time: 3:31
